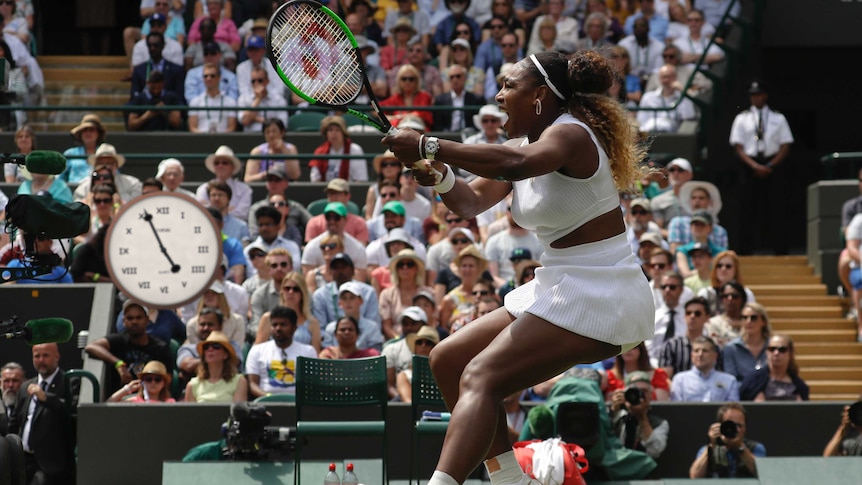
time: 4:56
